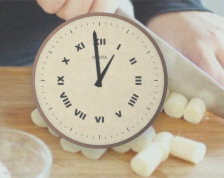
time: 12:59
